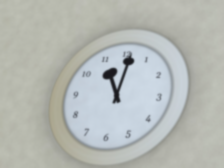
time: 11:01
